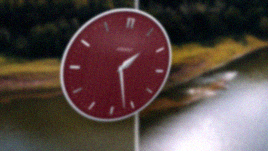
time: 1:27
